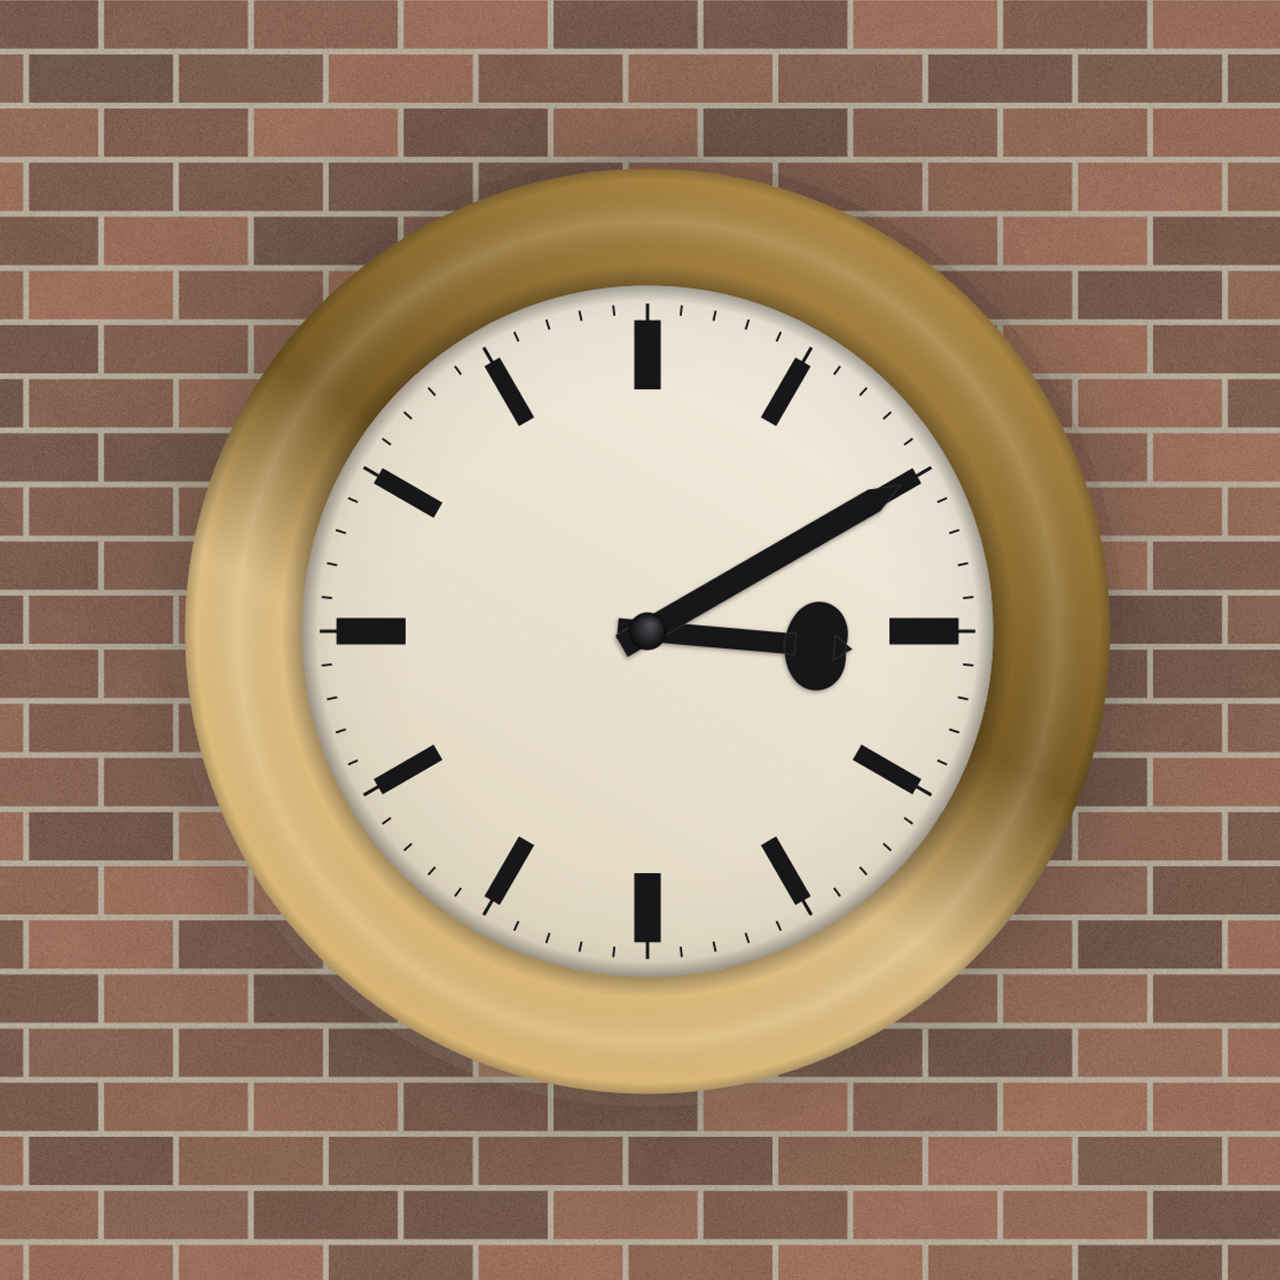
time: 3:10
